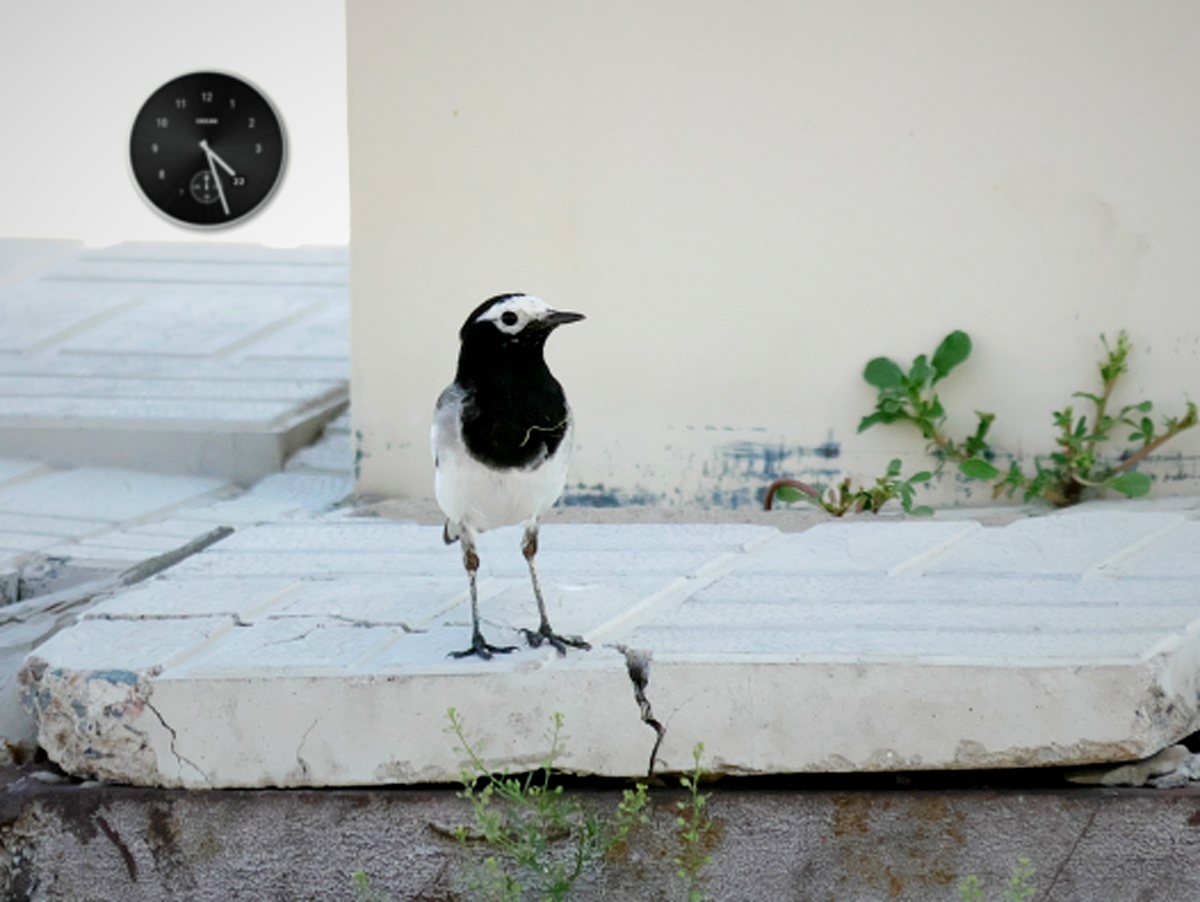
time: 4:27
